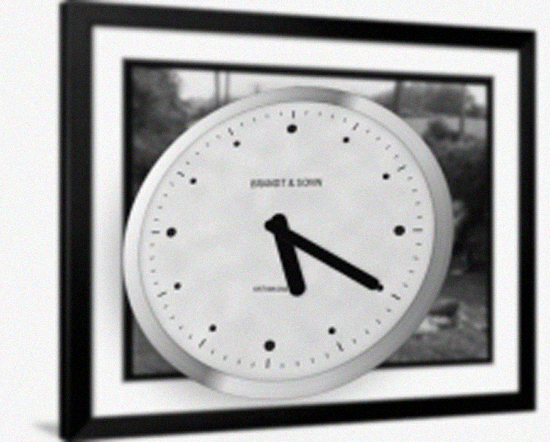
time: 5:20
